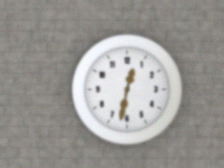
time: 12:32
